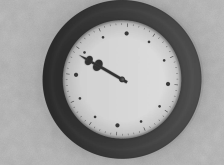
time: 9:49
